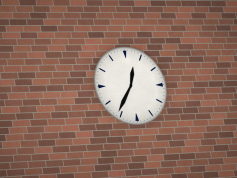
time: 12:36
